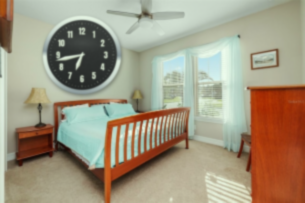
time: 6:43
